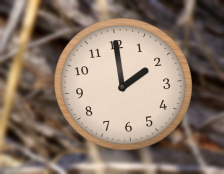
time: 2:00
